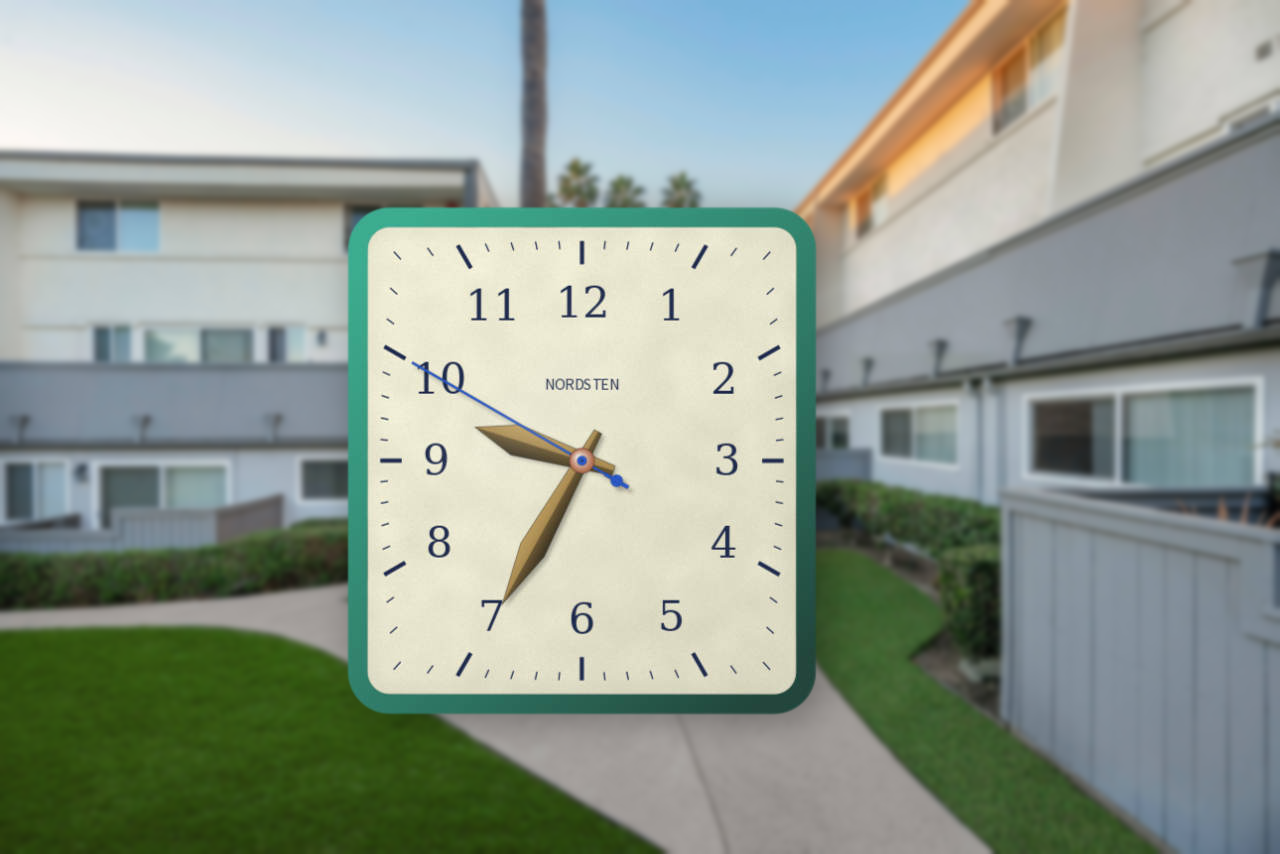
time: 9:34:50
